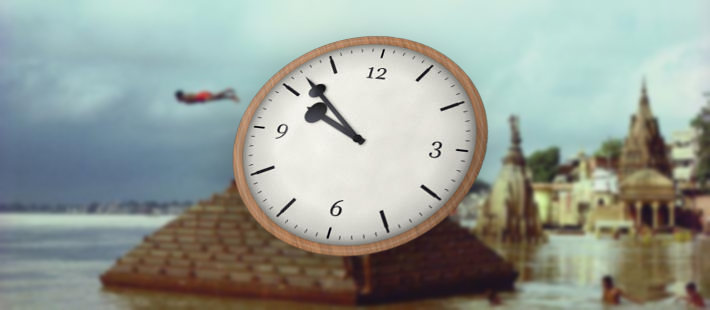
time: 9:52
